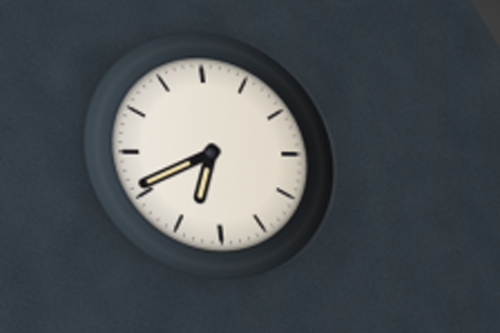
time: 6:41
